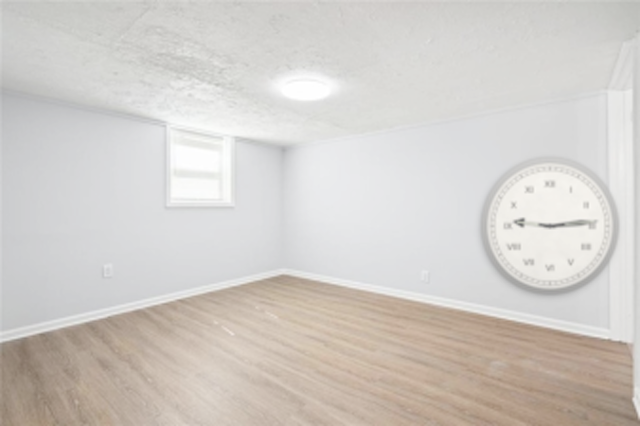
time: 9:14
